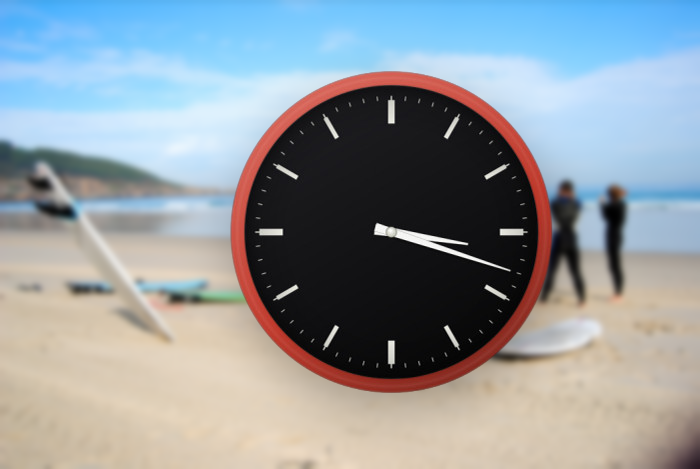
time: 3:18
